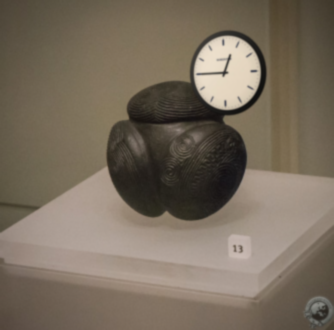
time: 12:45
